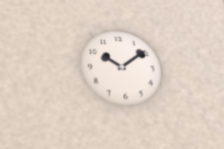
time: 10:09
